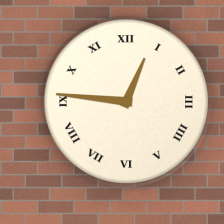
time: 12:46
